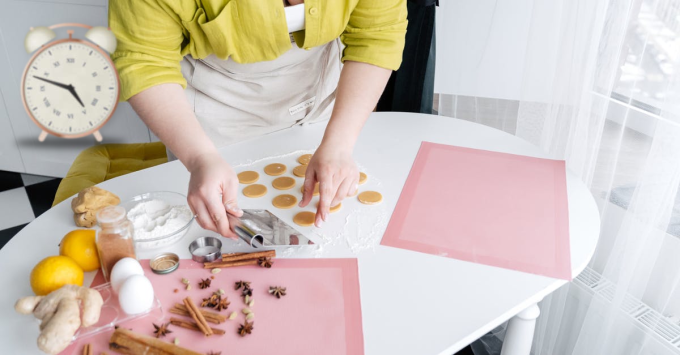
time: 4:48
